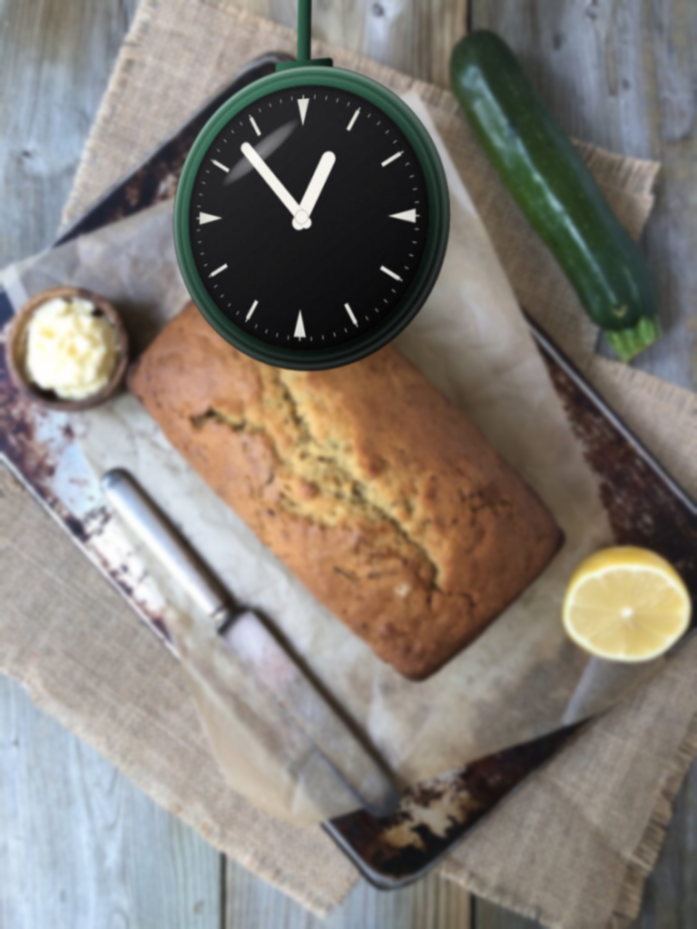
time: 12:53
